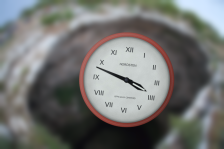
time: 3:48
